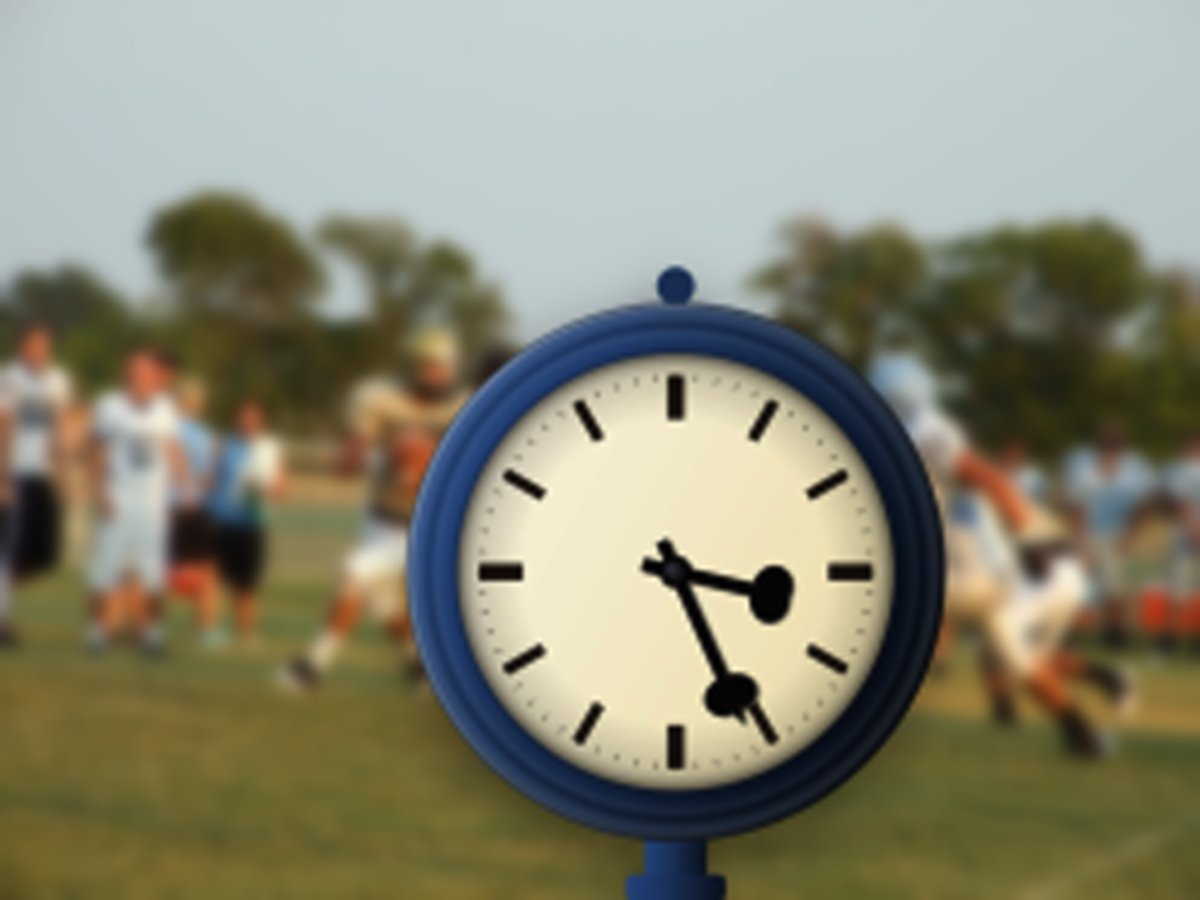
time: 3:26
